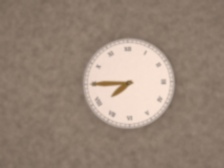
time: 7:45
